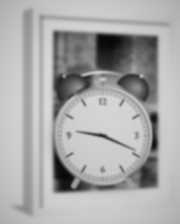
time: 9:19
